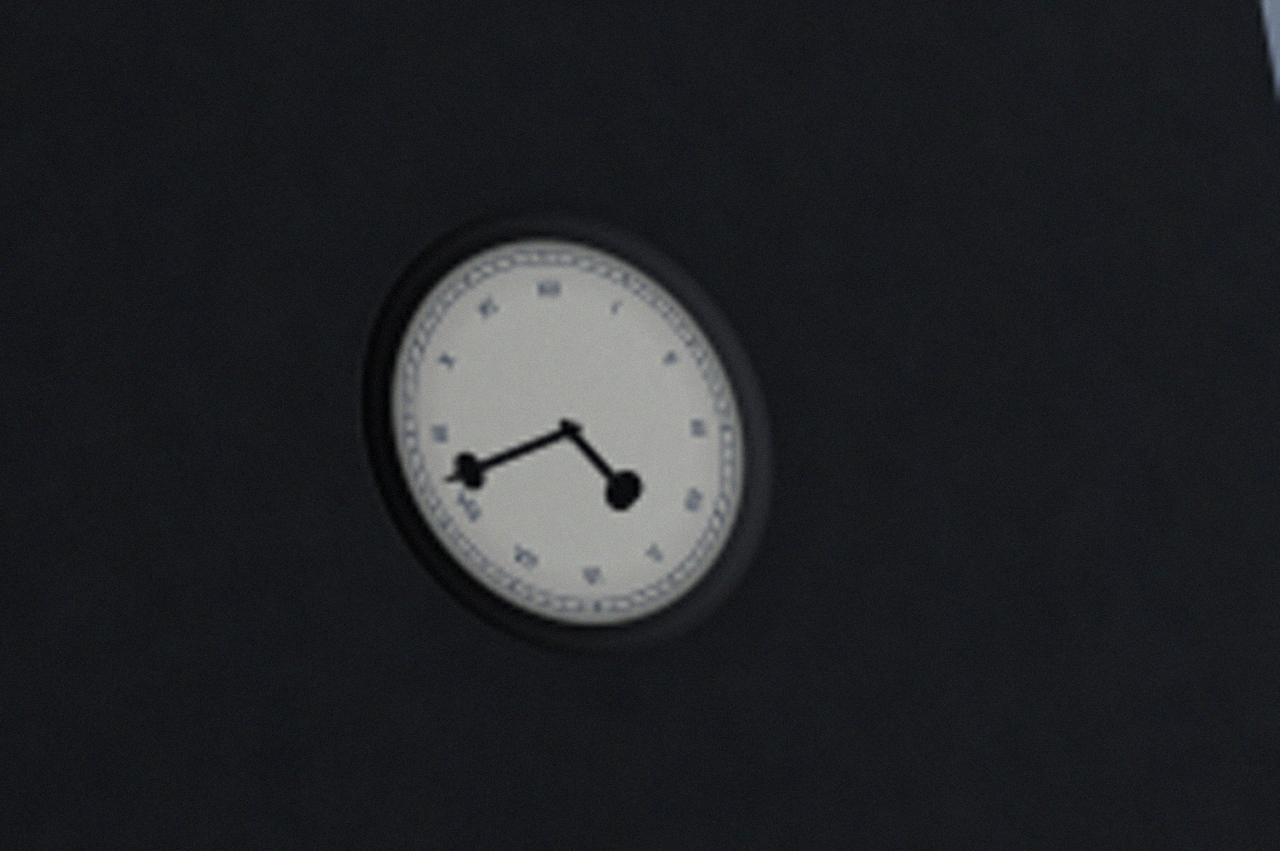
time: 4:42
